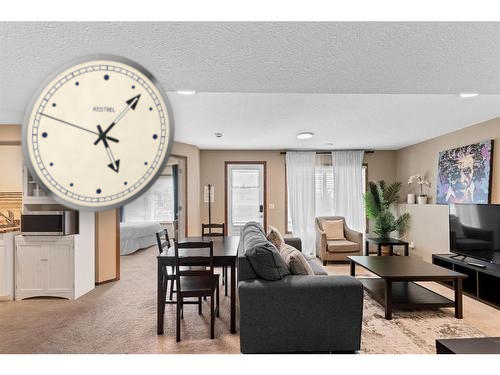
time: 5:06:48
